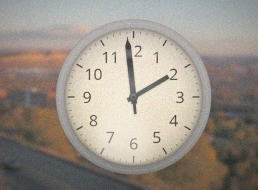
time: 1:58:59
